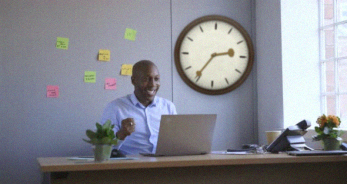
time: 2:36
